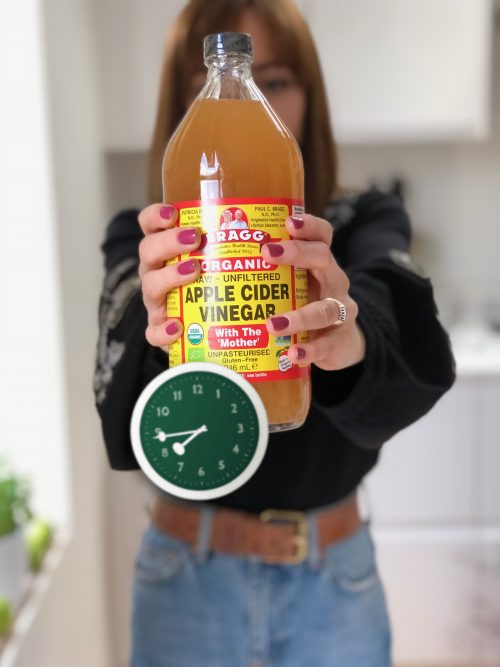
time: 7:44
